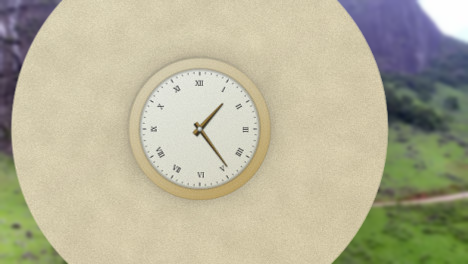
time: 1:24
